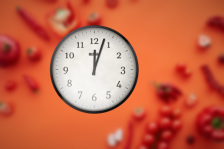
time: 12:03
